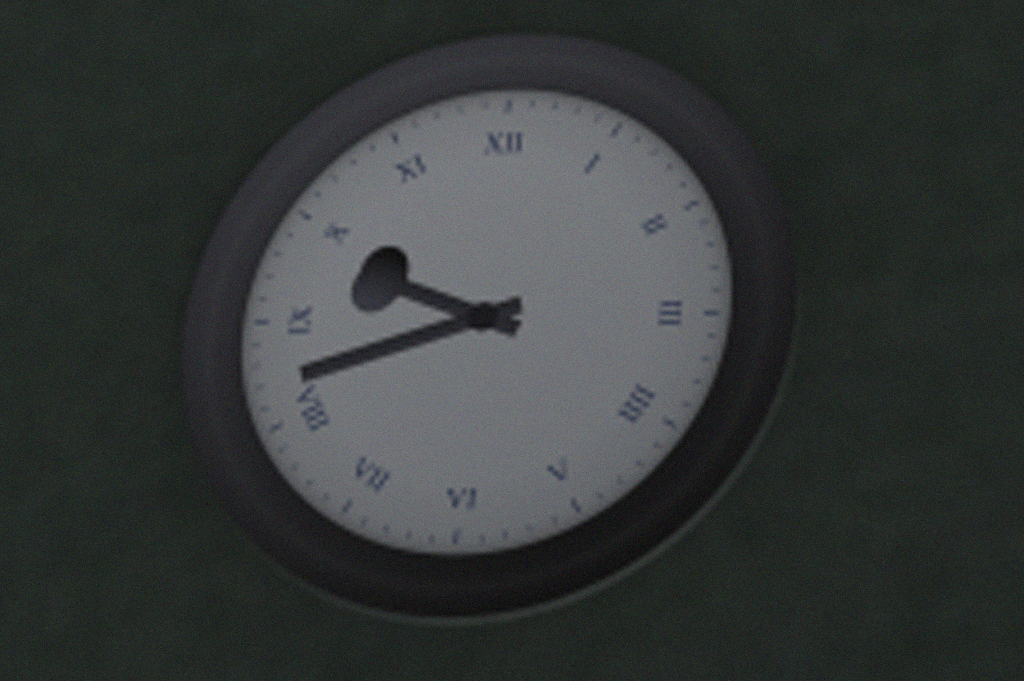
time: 9:42
